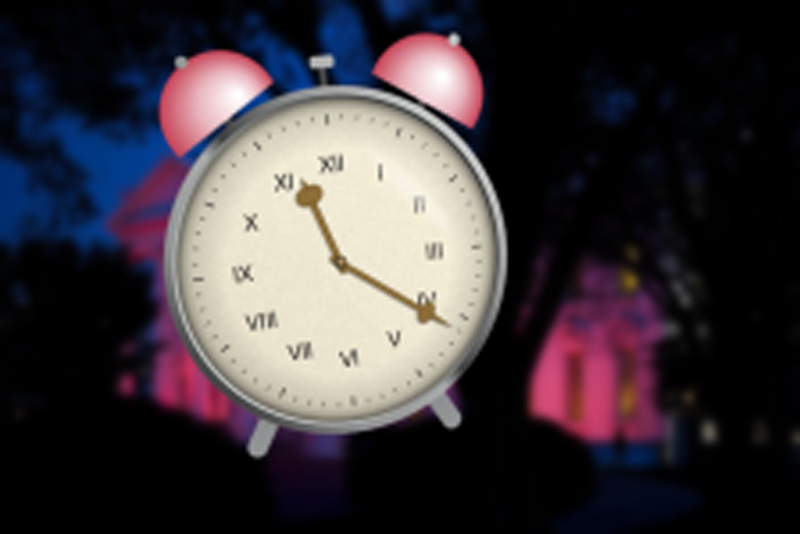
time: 11:21
